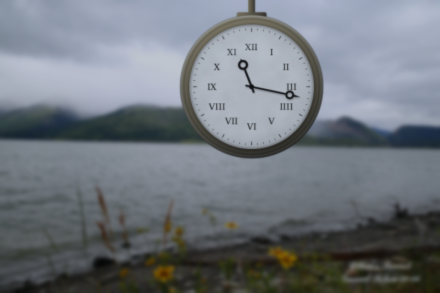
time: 11:17
